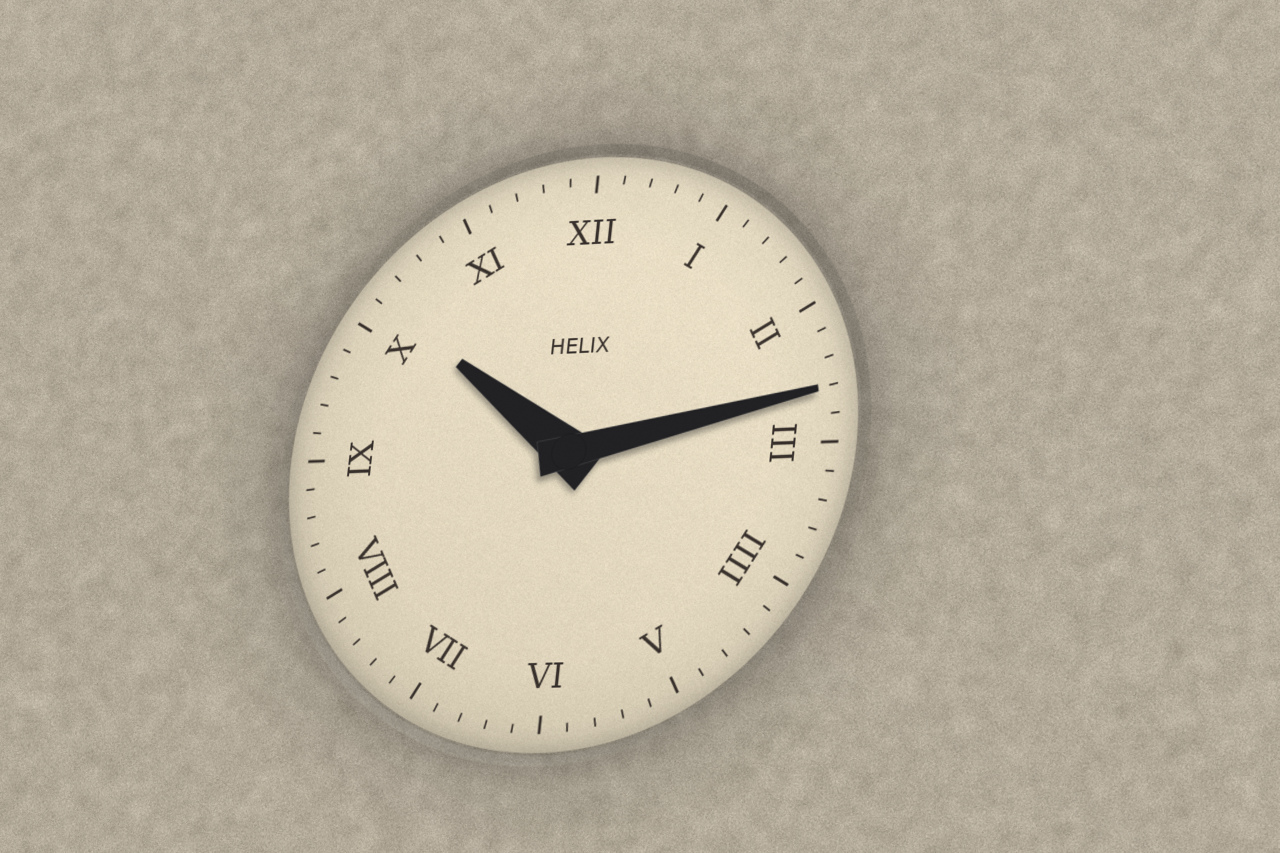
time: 10:13
